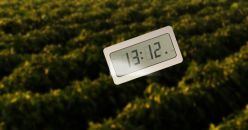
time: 13:12
